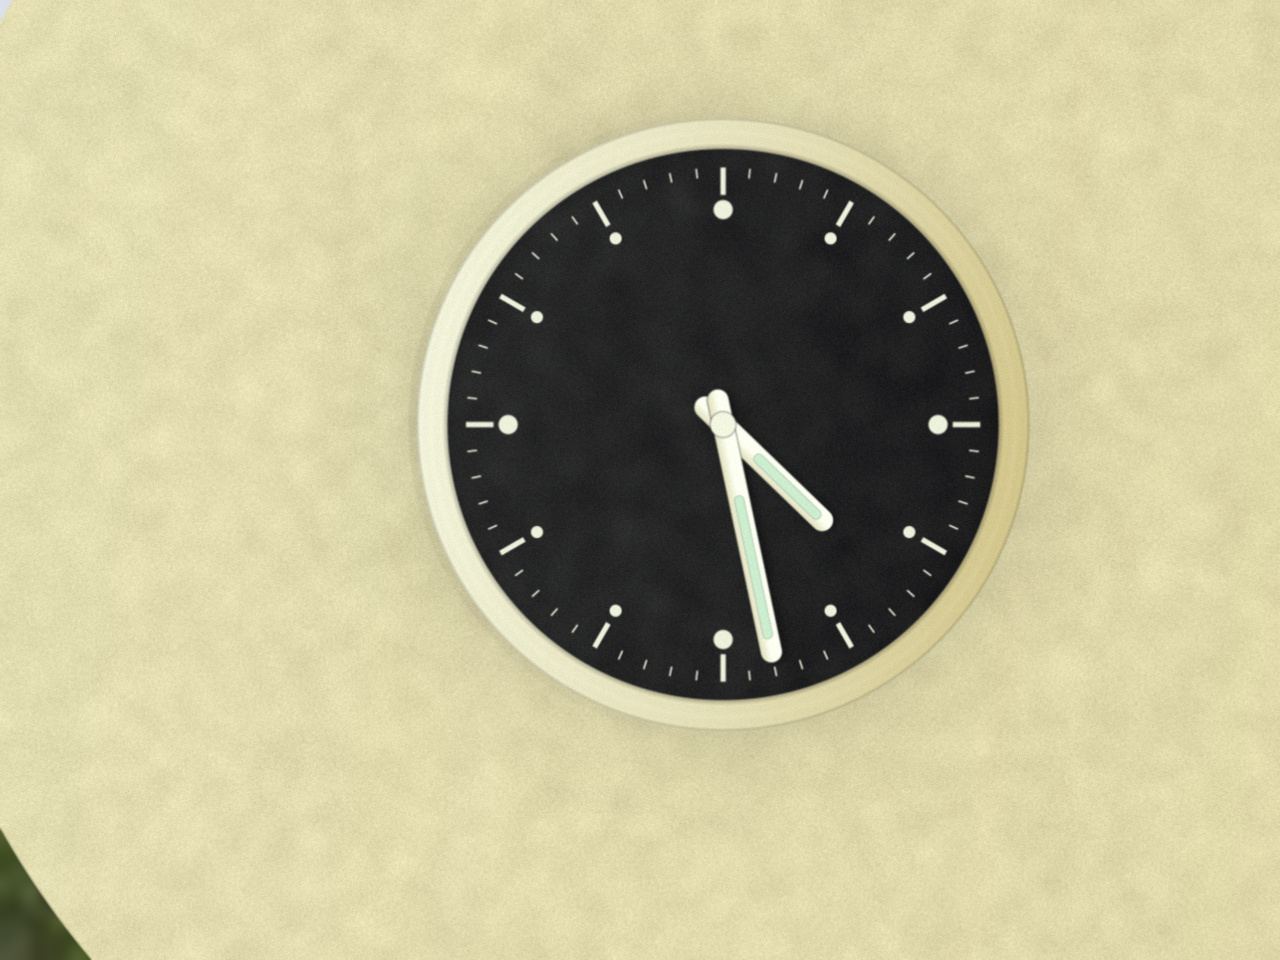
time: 4:28
